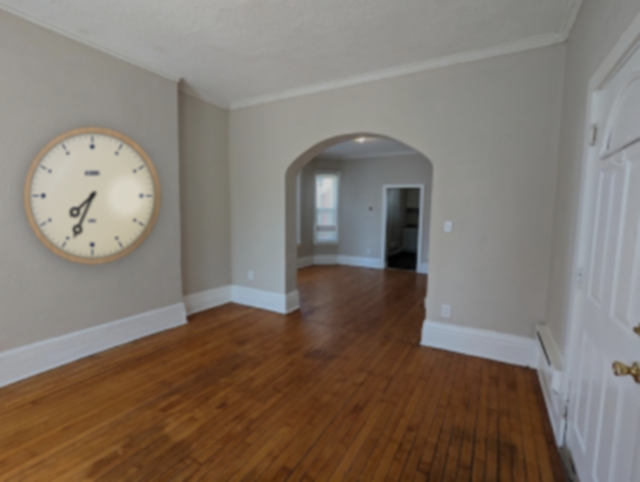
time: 7:34
